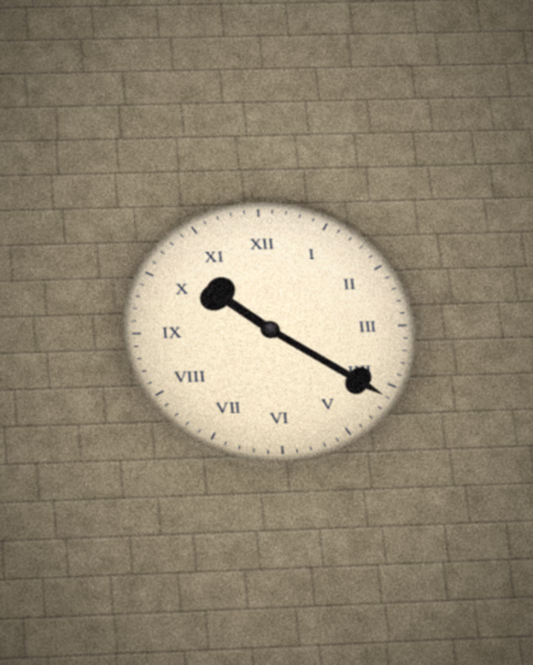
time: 10:21
